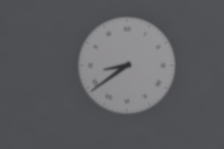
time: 8:39
